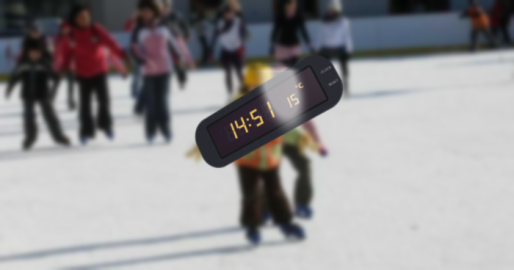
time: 14:51
